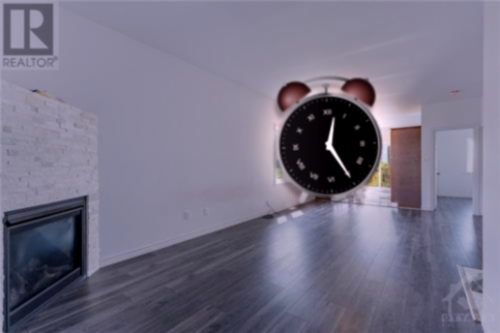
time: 12:25
